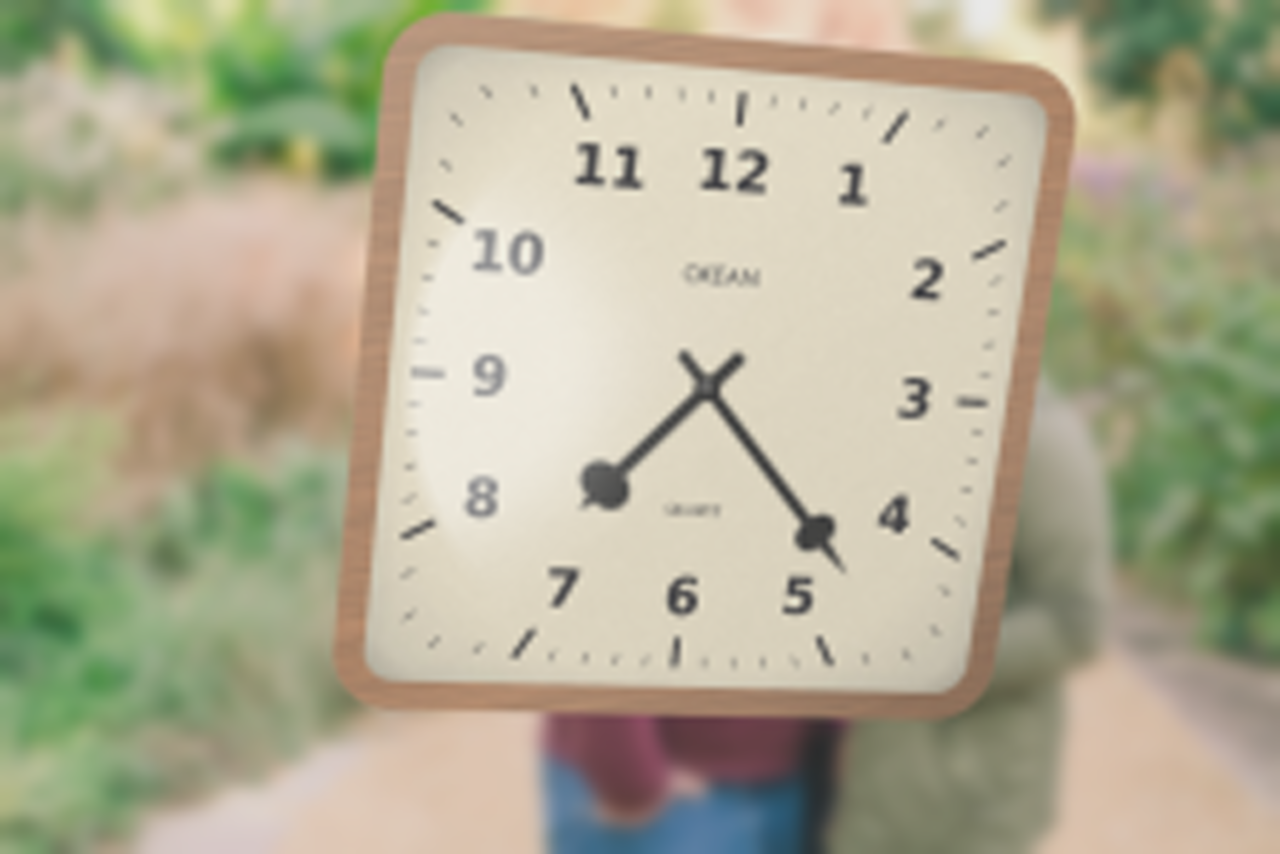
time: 7:23
